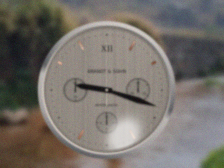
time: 9:18
